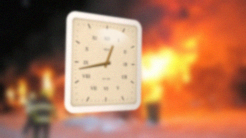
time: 12:43
